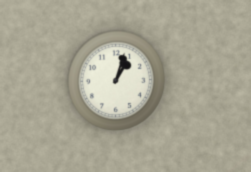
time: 1:03
